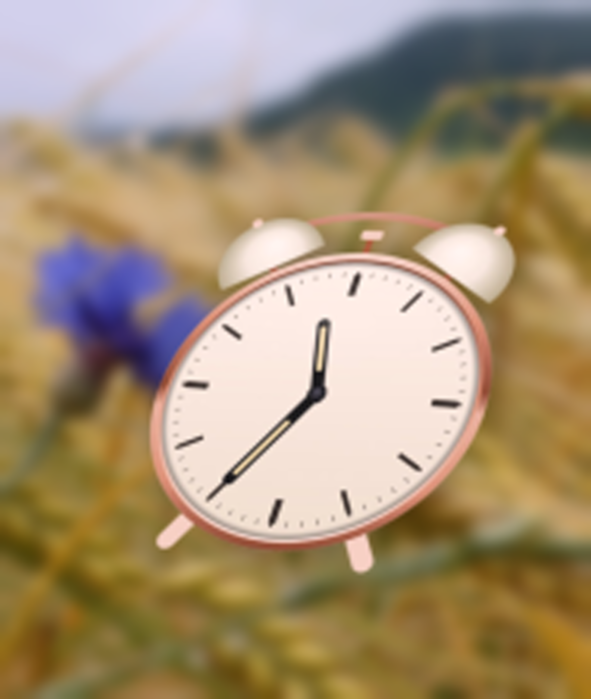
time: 11:35
